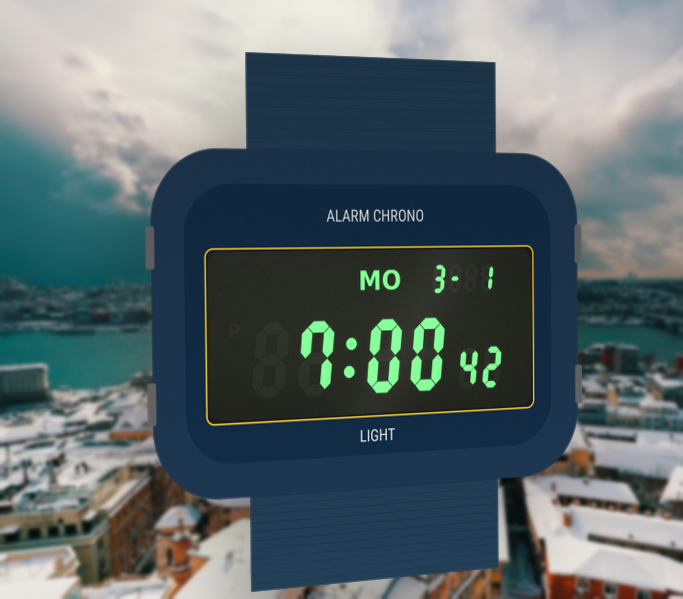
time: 7:00:42
